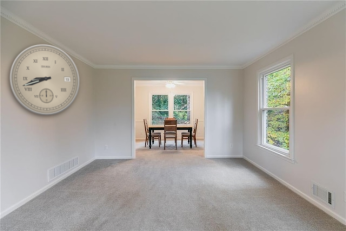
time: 8:42
